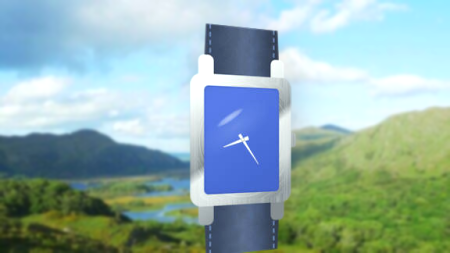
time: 8:24
